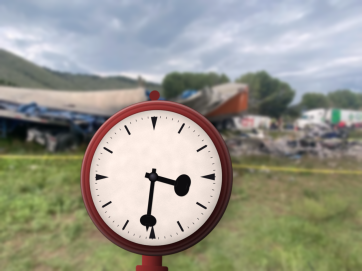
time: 3:31
